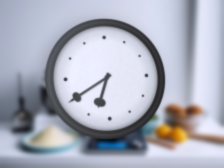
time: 6:40
